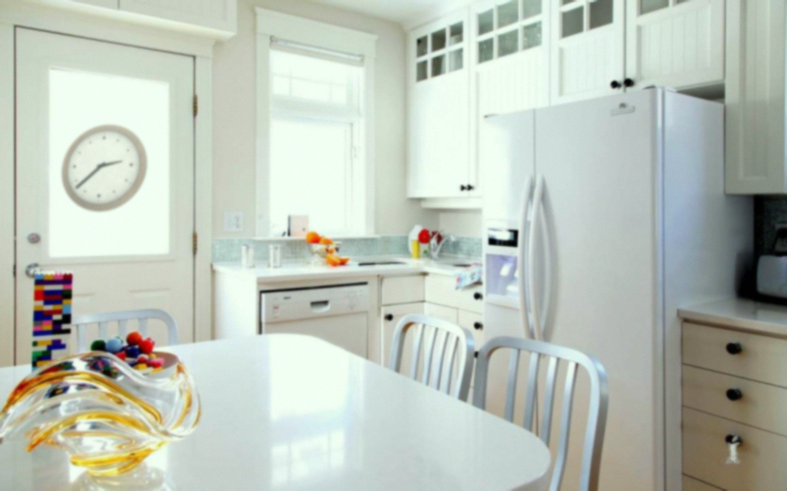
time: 2:38
